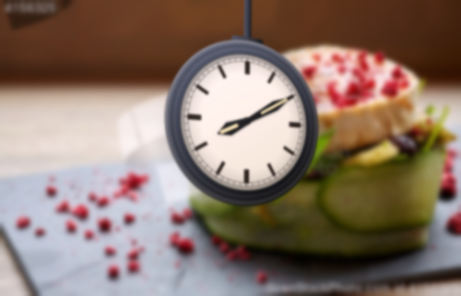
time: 8:10
